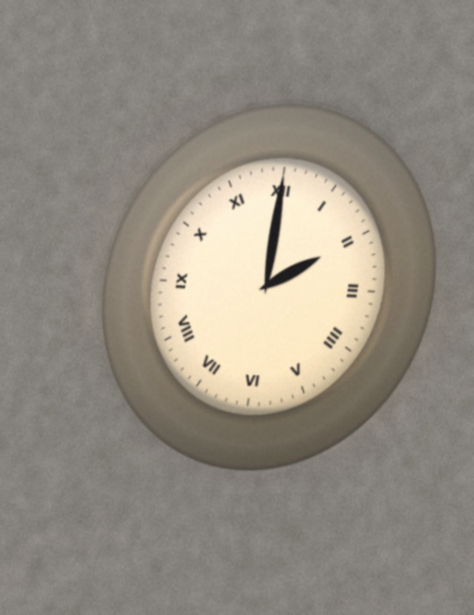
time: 2:00
